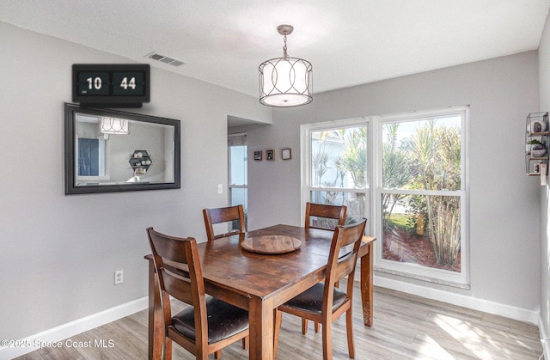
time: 10:44
